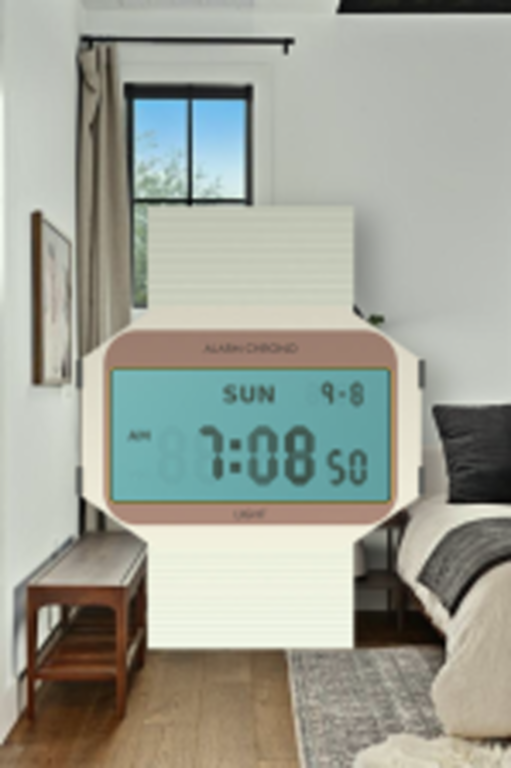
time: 7:08:50
